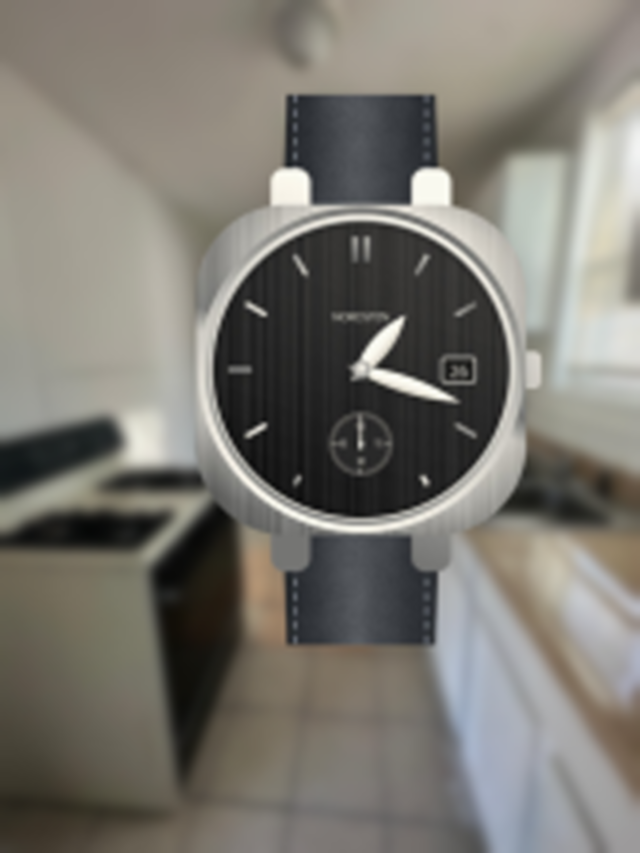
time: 1:18
